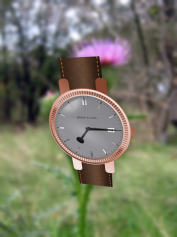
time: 7:15
